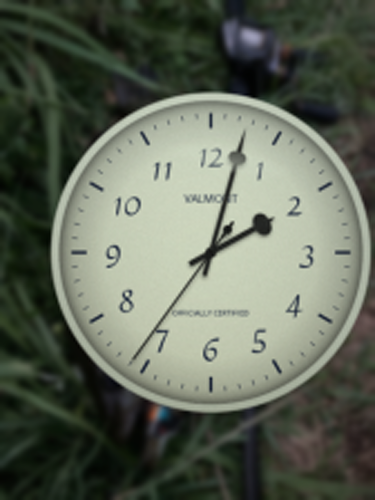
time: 2:02:36
